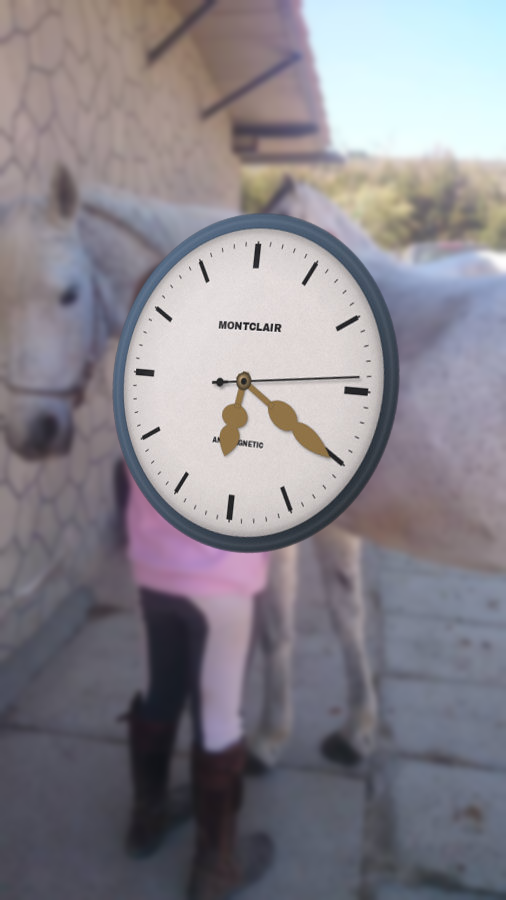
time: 6:20:14
